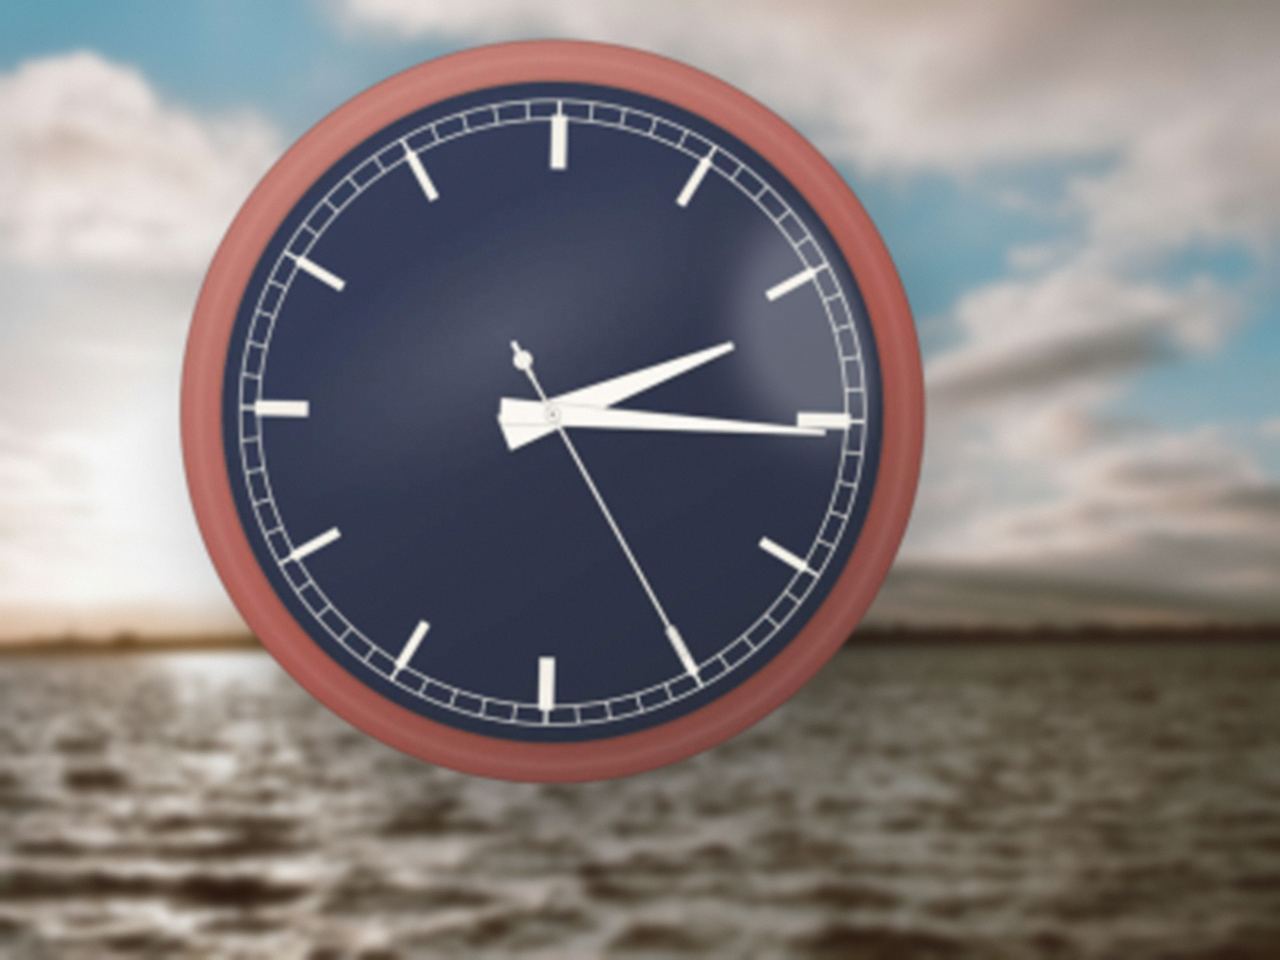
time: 2:15:25
